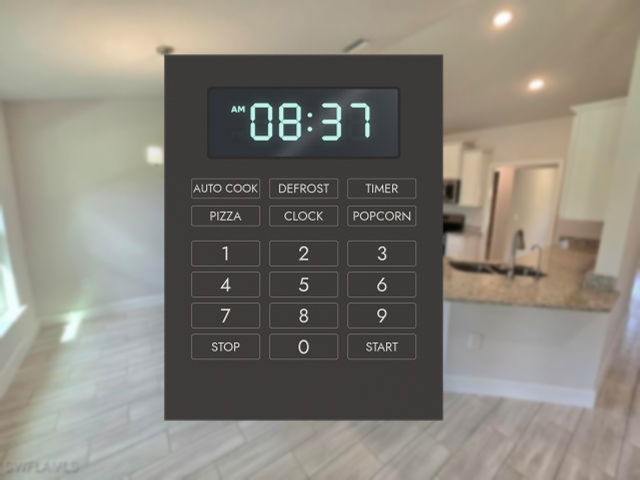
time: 8:37
